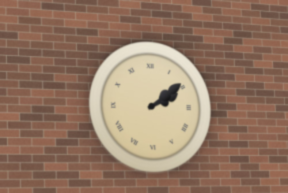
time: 2:09
